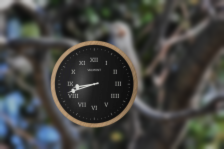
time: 8:42
